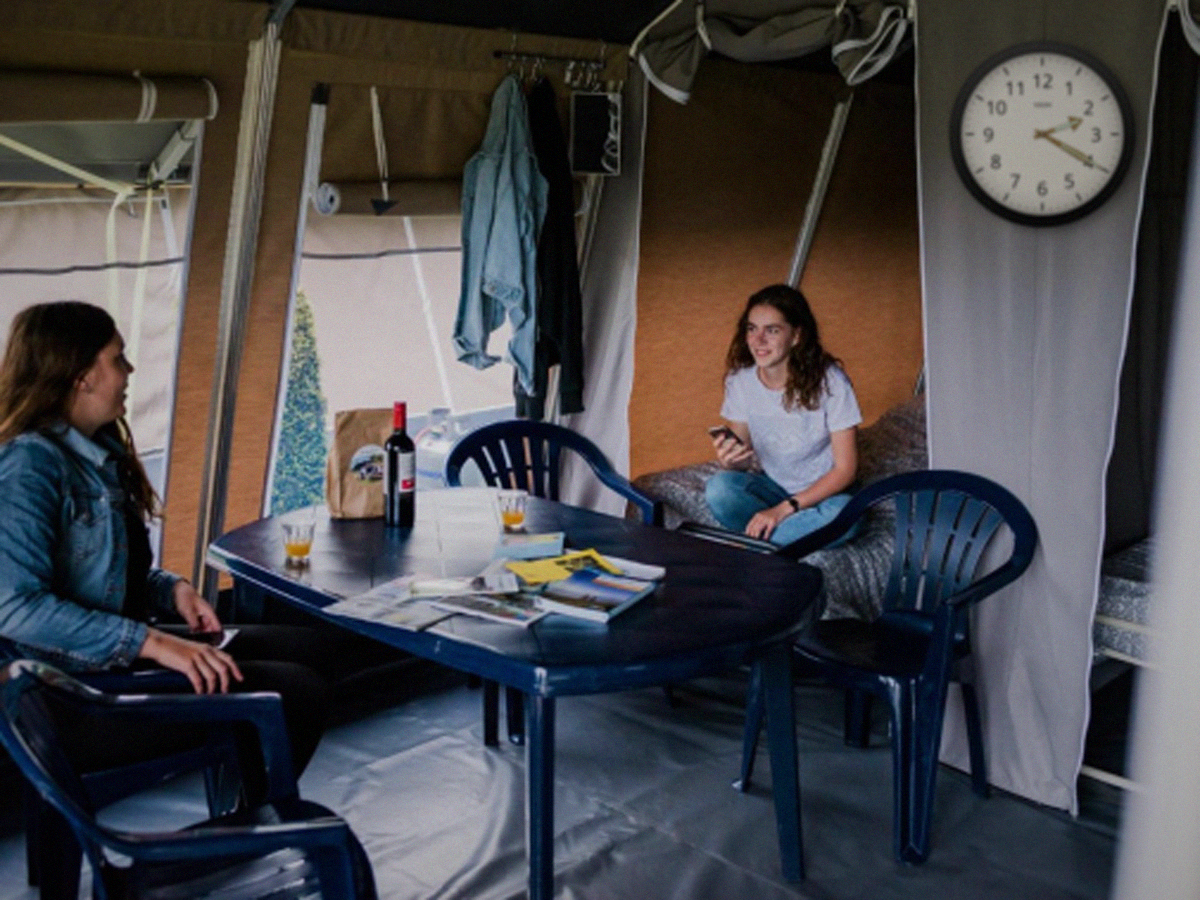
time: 2:20
